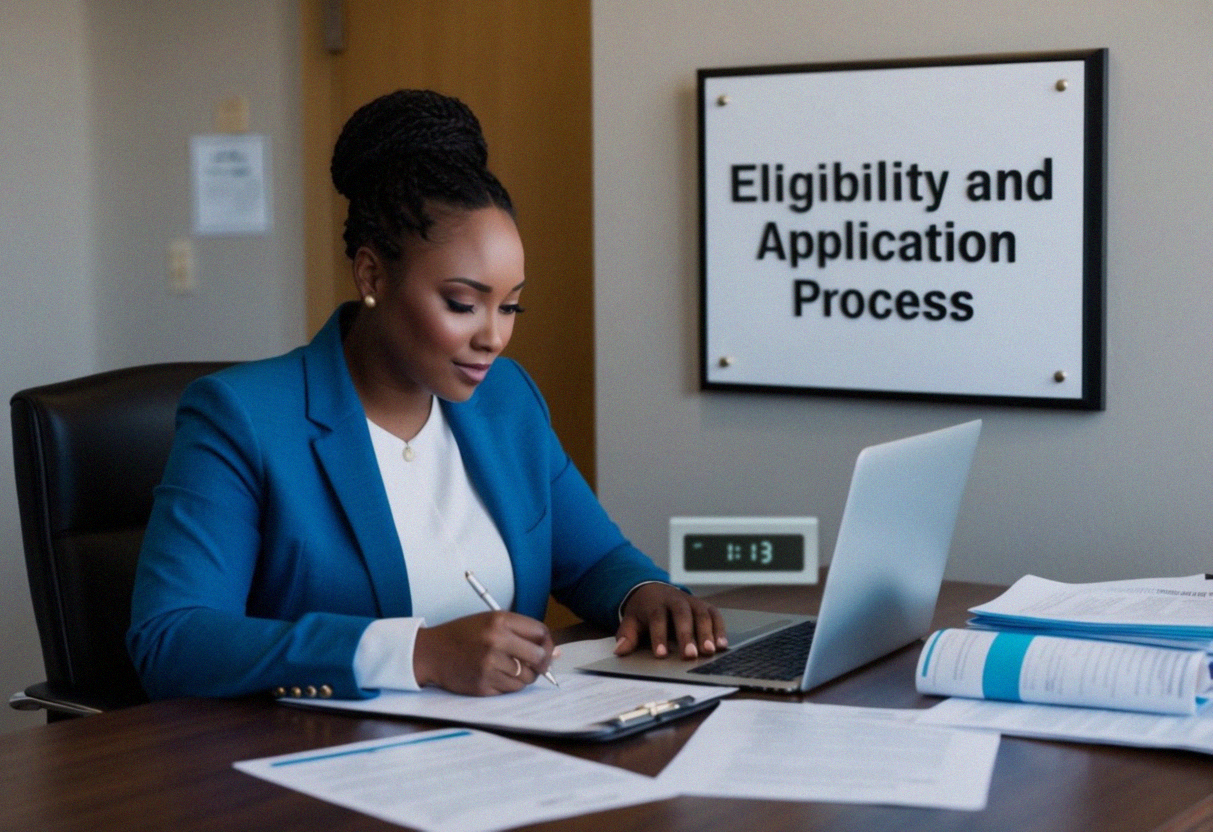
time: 1:13
